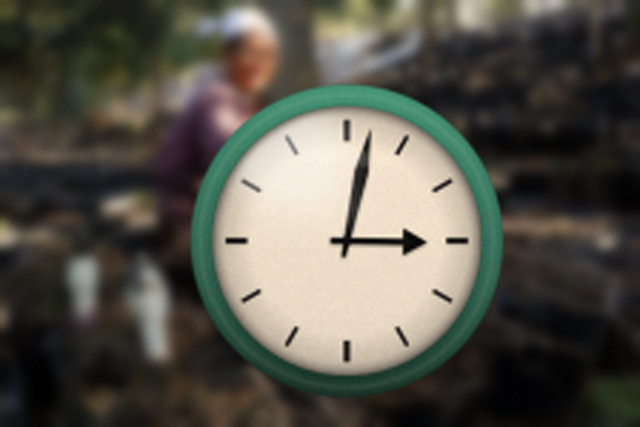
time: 3:02
